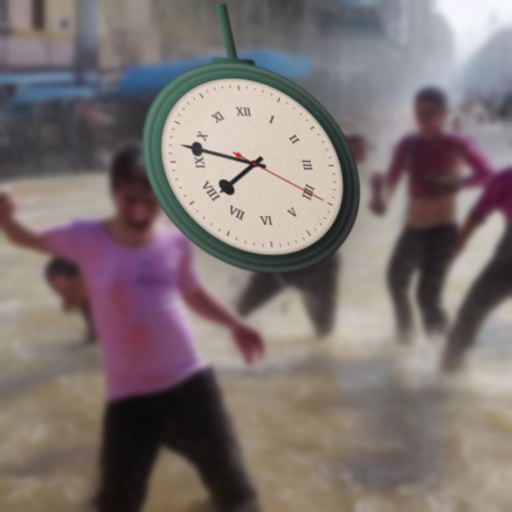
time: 7:47:20
